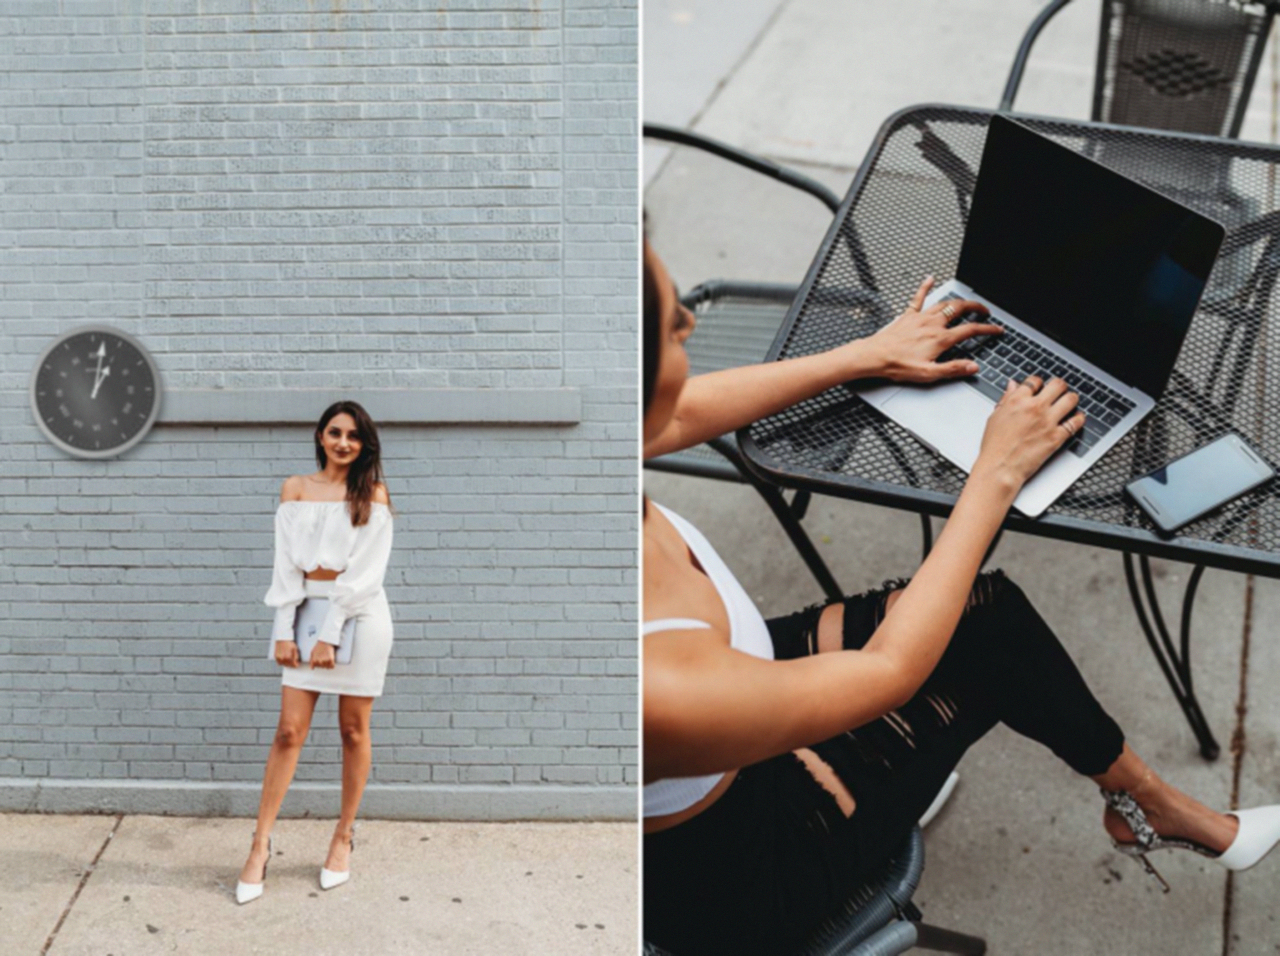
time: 1:02
